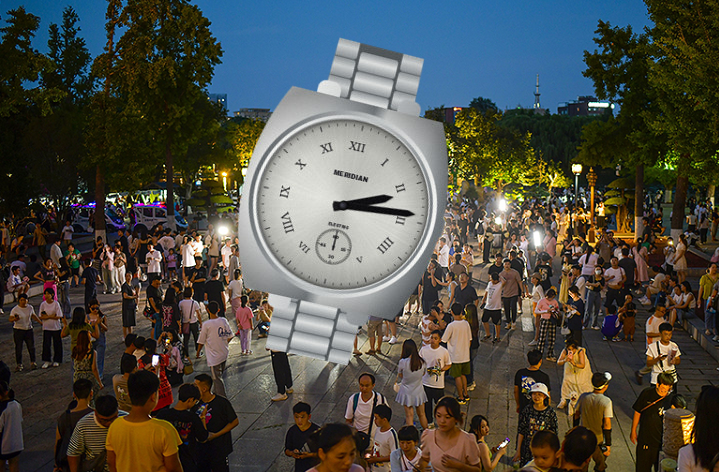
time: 2:14
